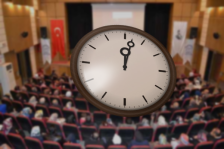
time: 12:02
